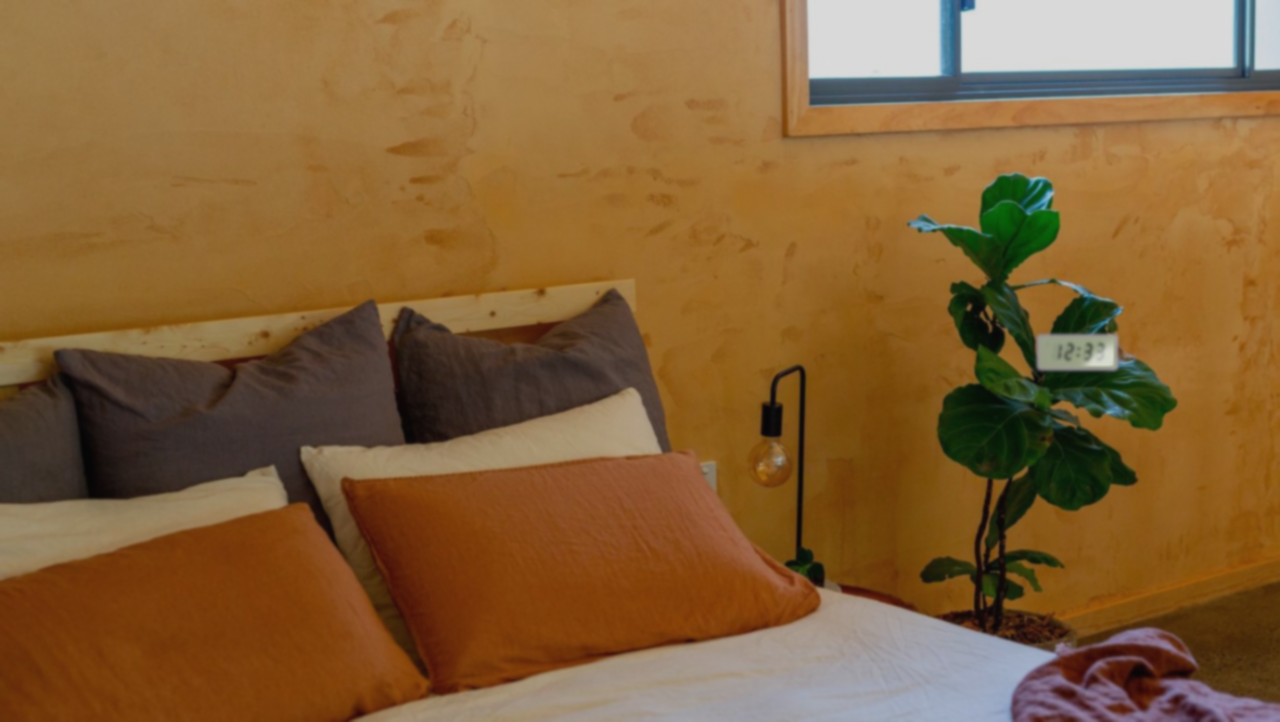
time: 12:33
